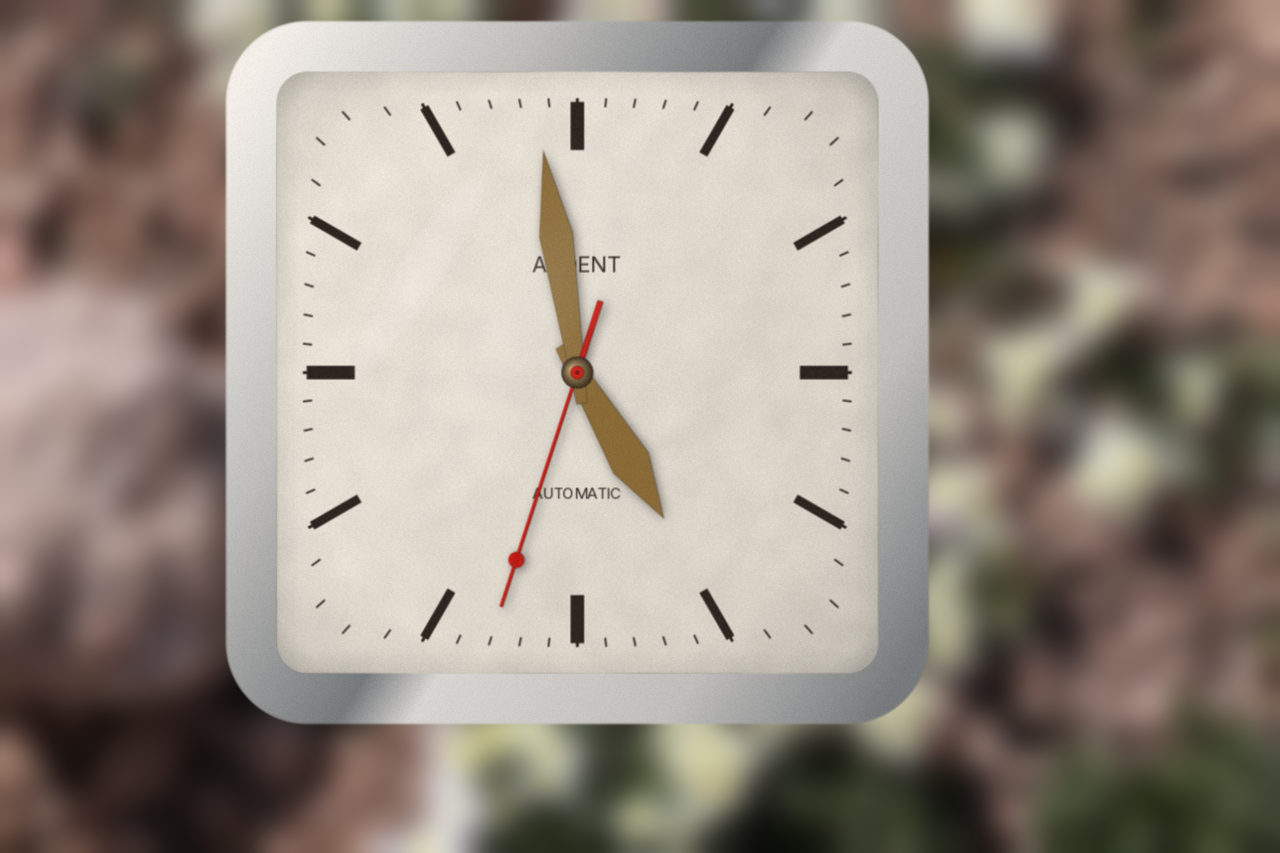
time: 4:58:33
